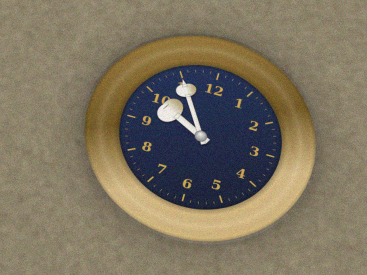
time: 9:55
